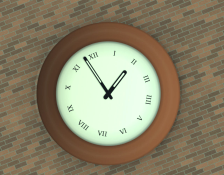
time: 1:58
